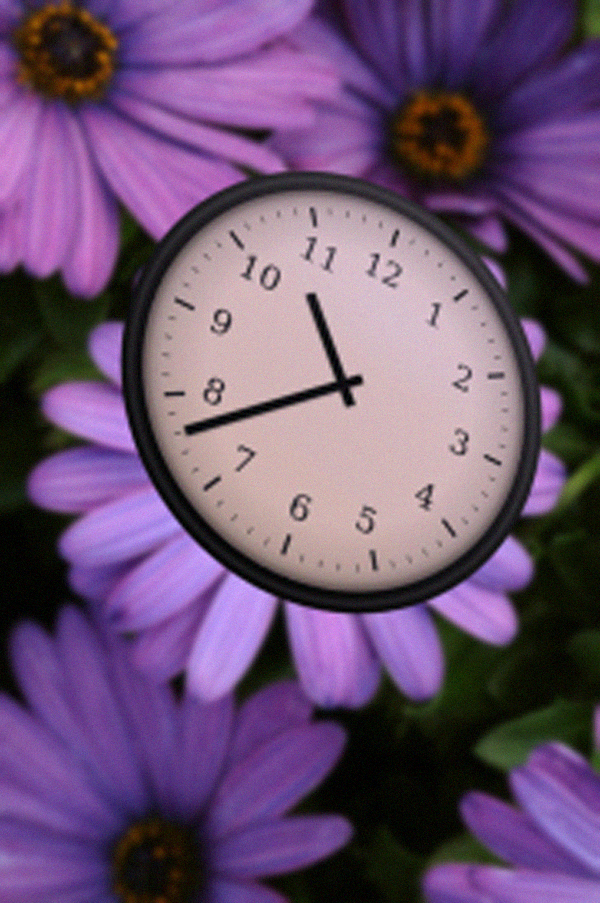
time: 10:38
